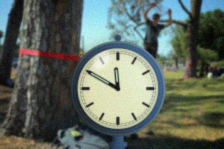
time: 11:50
